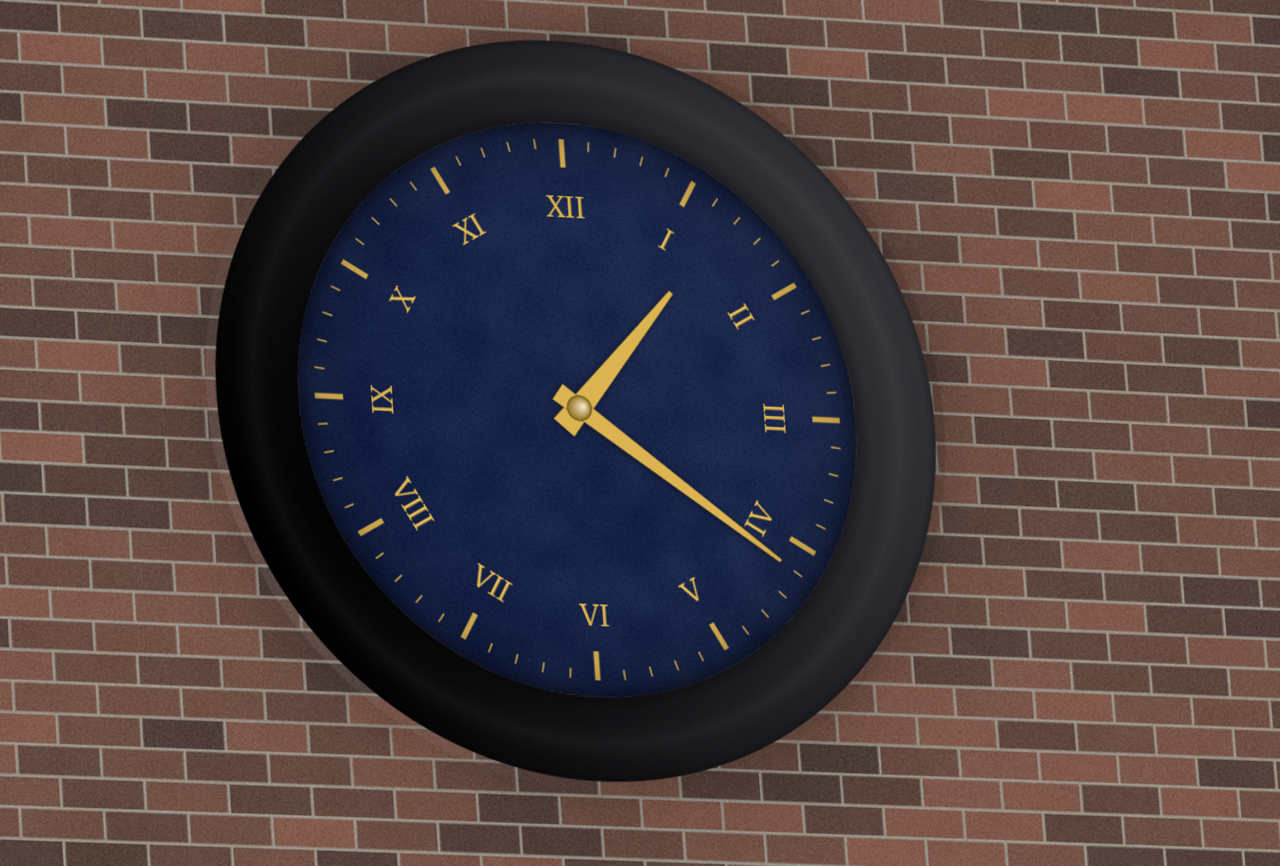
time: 1:21
